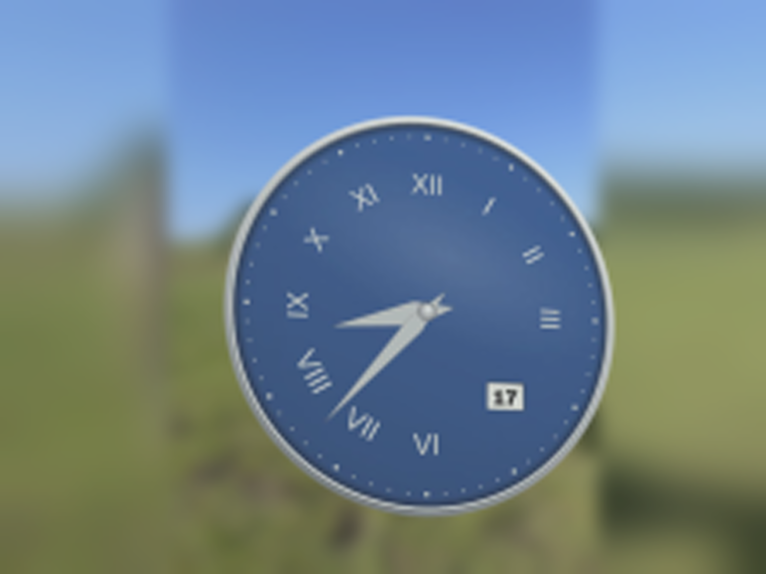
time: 8:37
